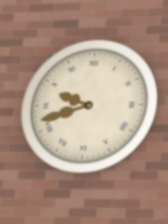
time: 9:42
